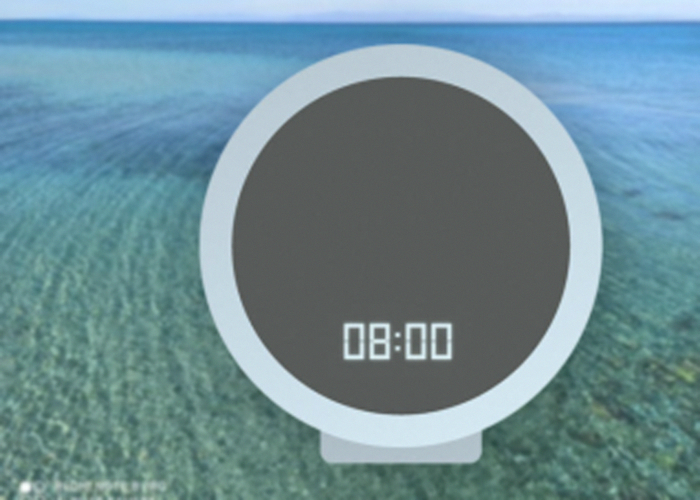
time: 8:00
